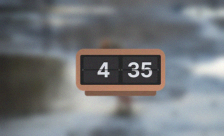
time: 4:35
